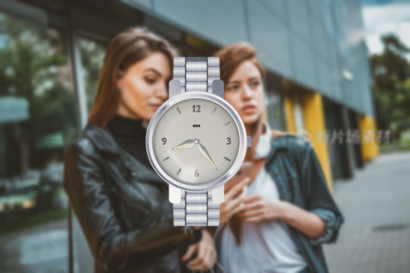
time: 8:24
